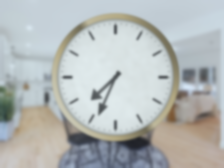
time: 7:34
